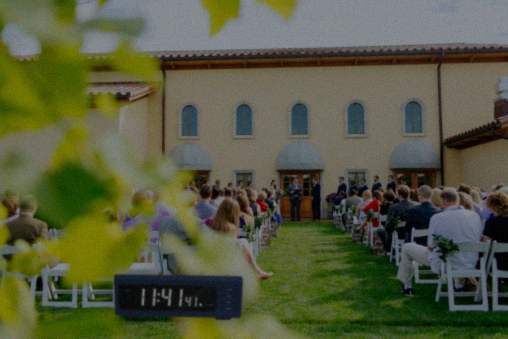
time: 11:41
